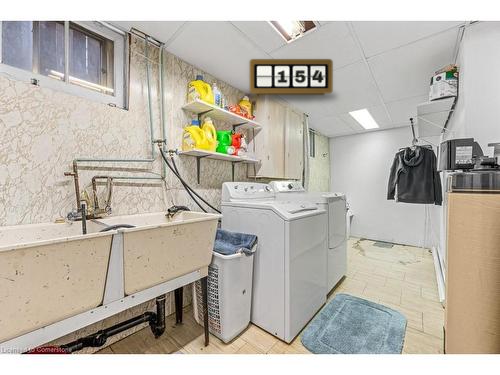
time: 1:54
